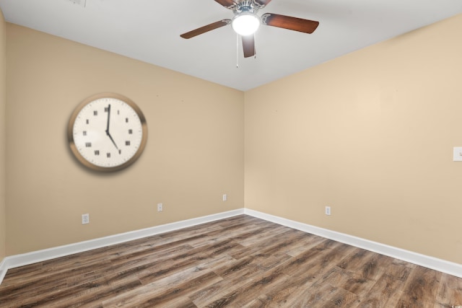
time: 5:01
